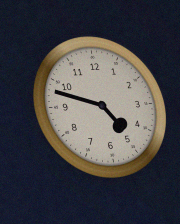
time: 4:48
